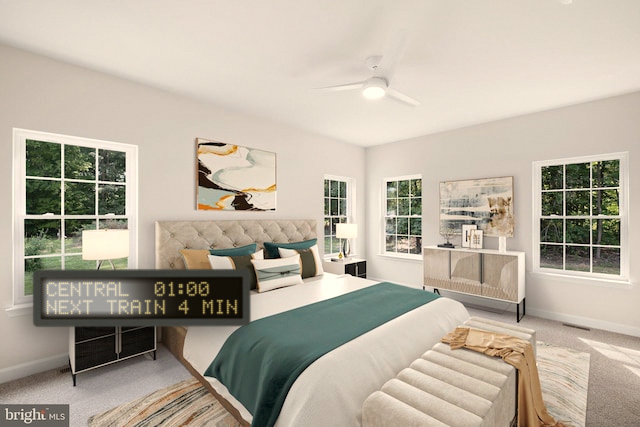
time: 1:00
